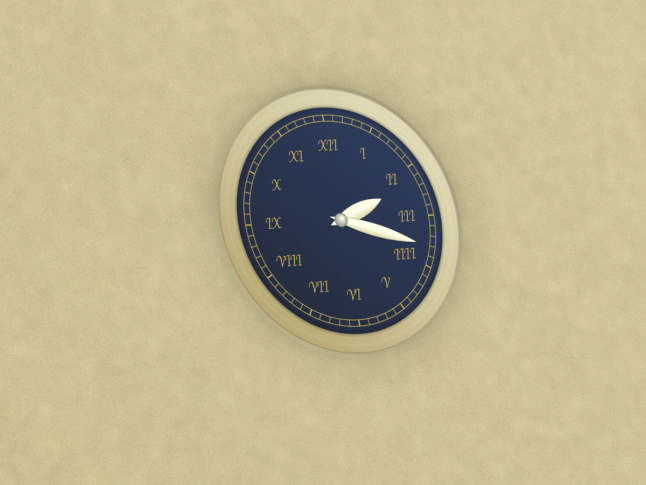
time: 2:18
